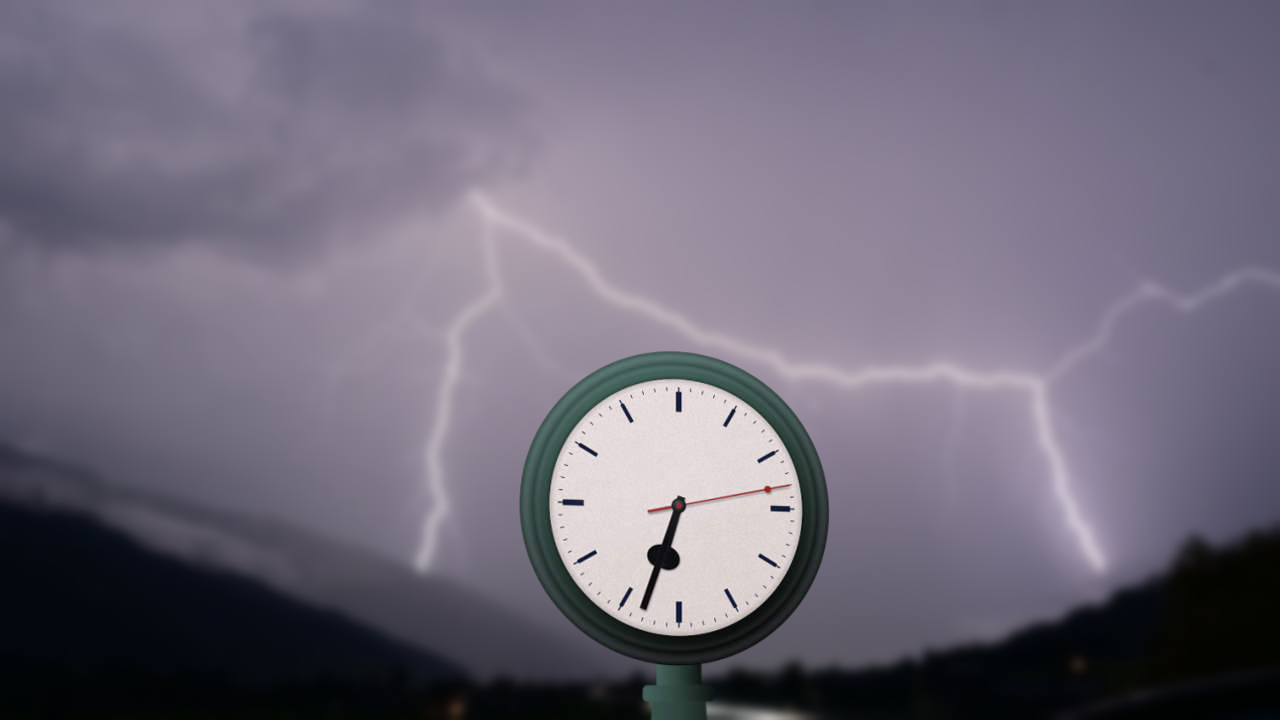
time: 6:33:13
